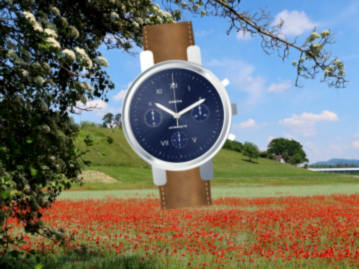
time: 10:11
